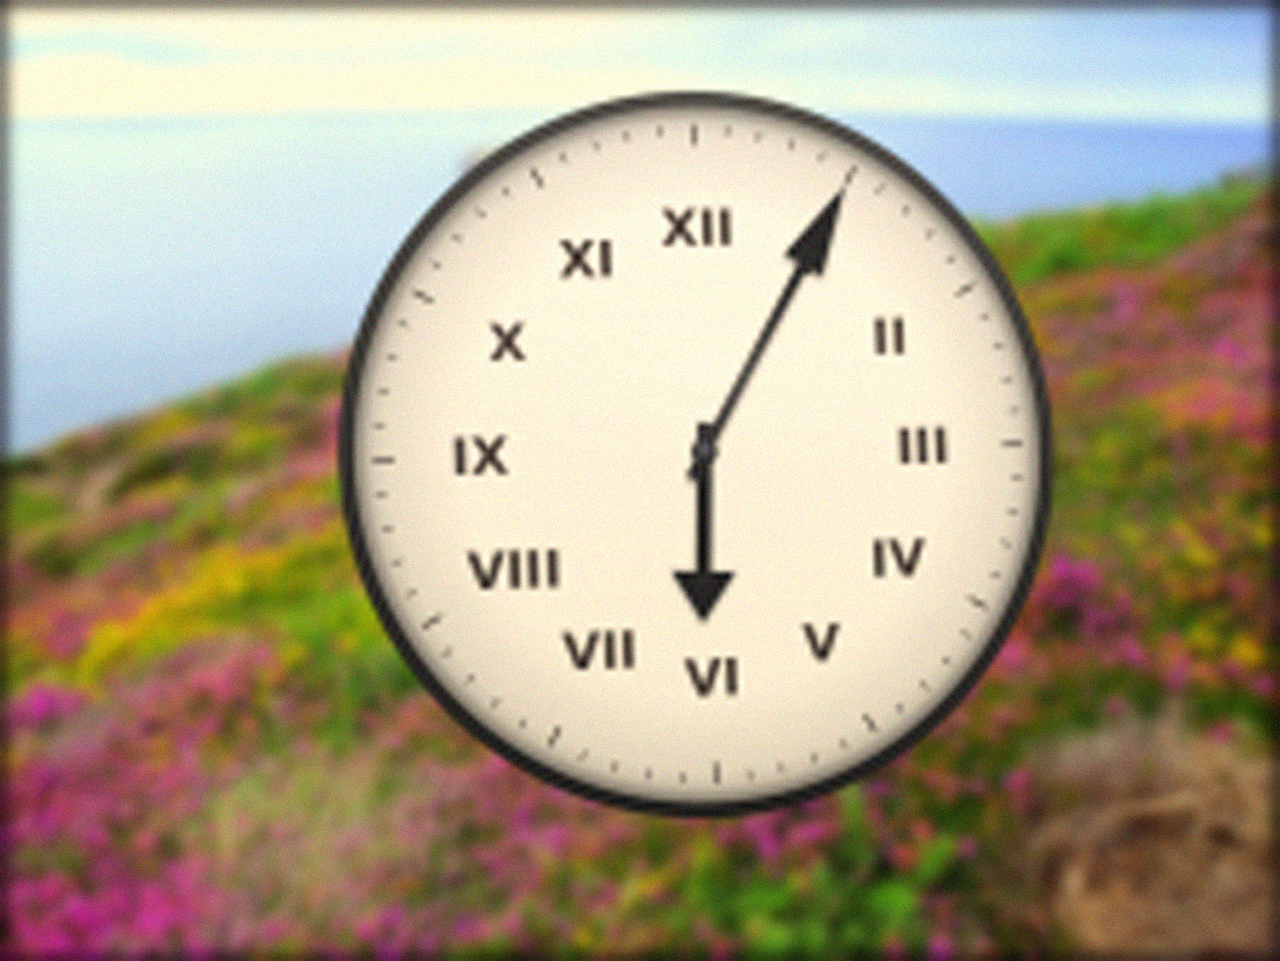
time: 6:05
